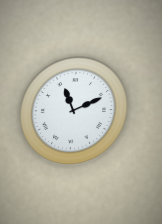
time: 11:11
